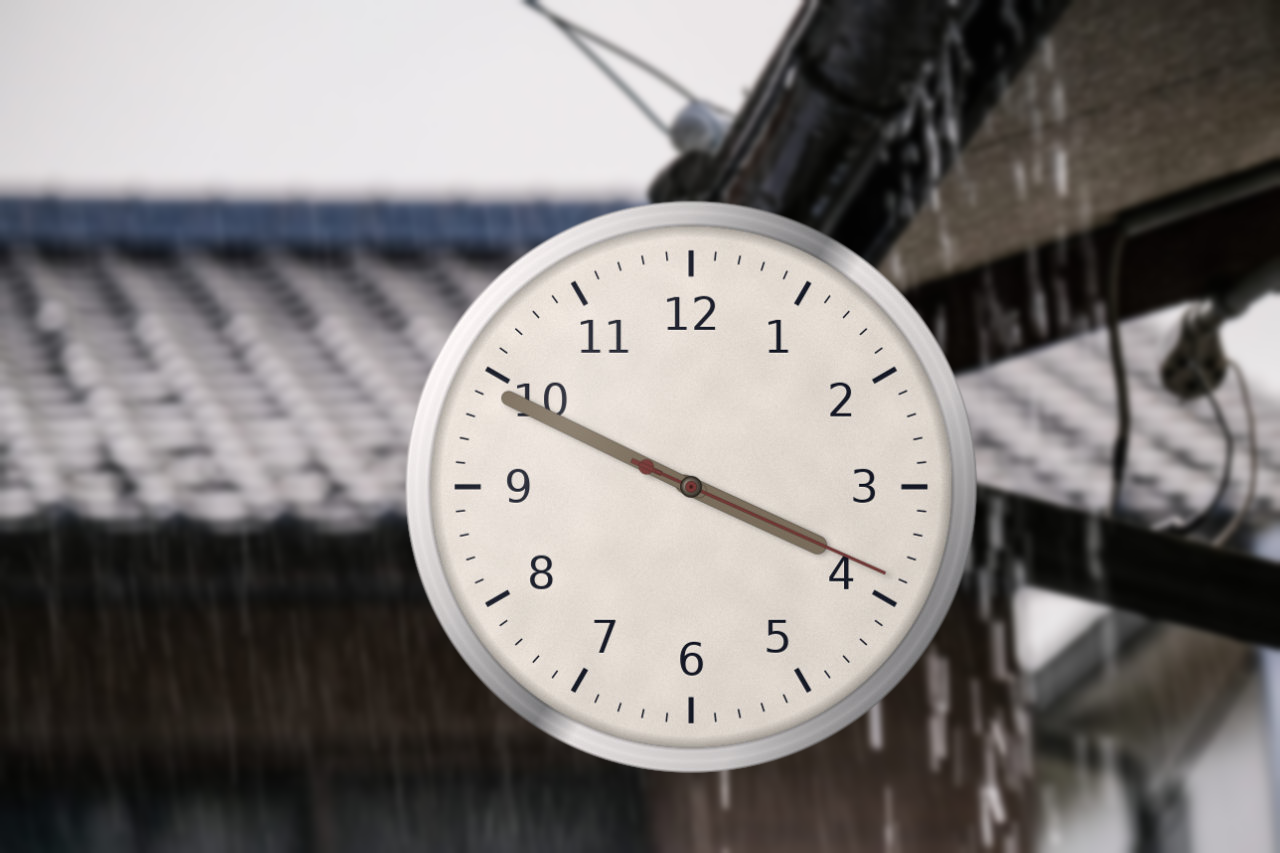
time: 3:49:19
